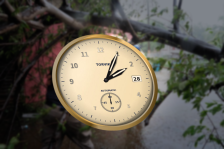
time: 2:05
